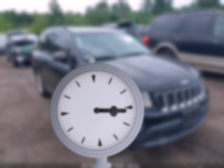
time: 3:16
